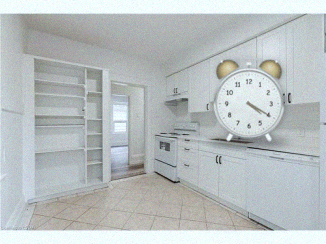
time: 4:20
